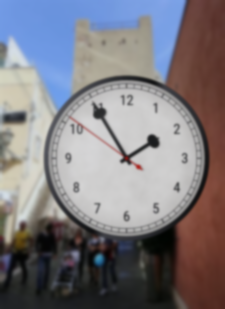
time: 1:54:51
